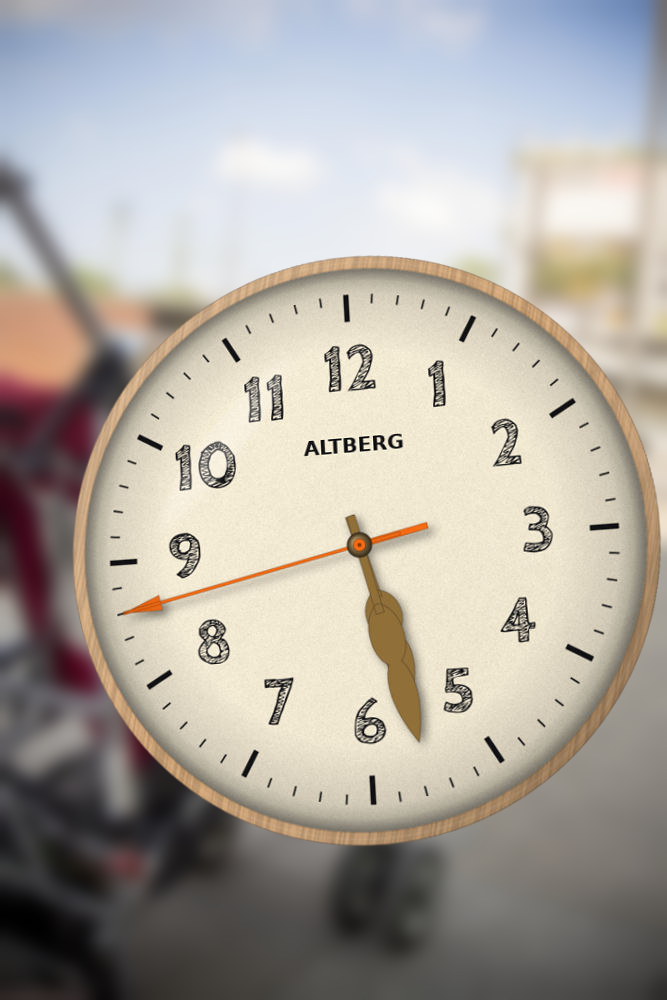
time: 5:27:43
